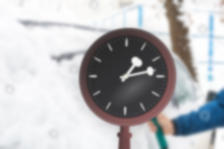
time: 1:13
